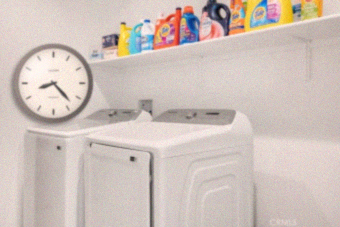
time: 8:23
